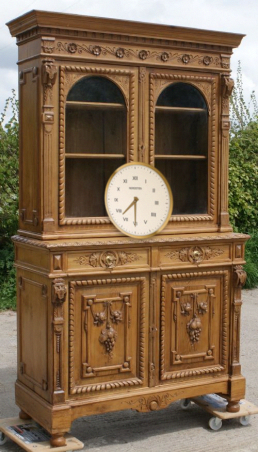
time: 7:30
